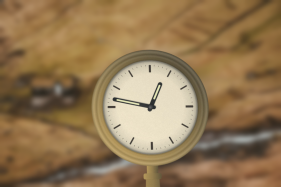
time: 12:47
